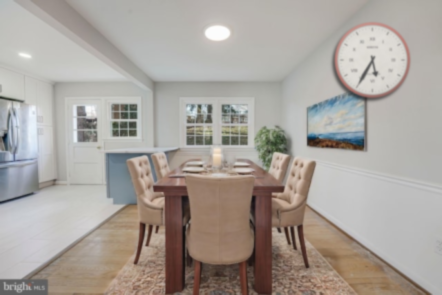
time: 5:35
